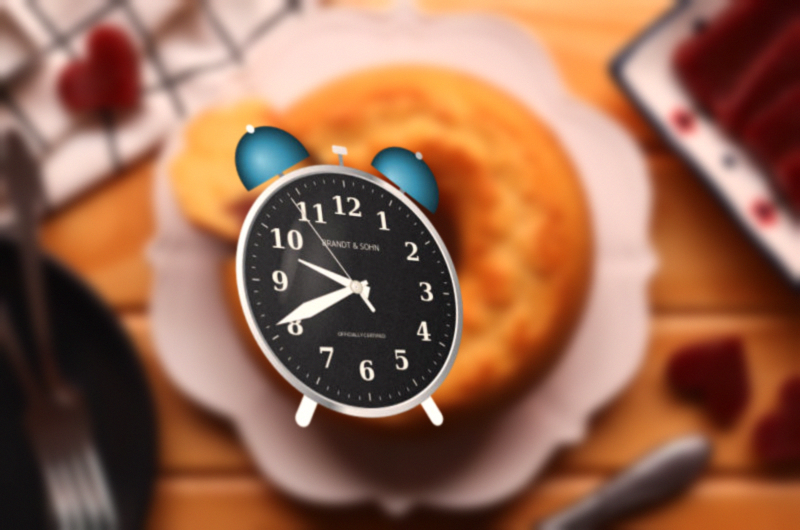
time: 9:40:54
